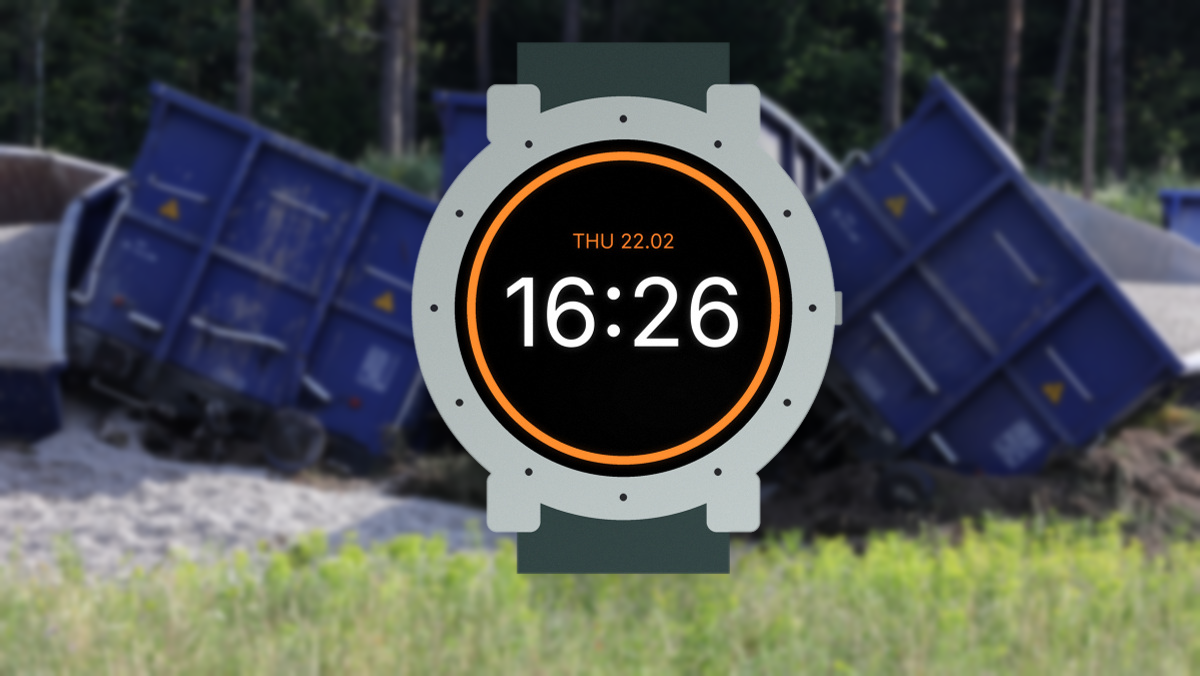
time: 16:26
